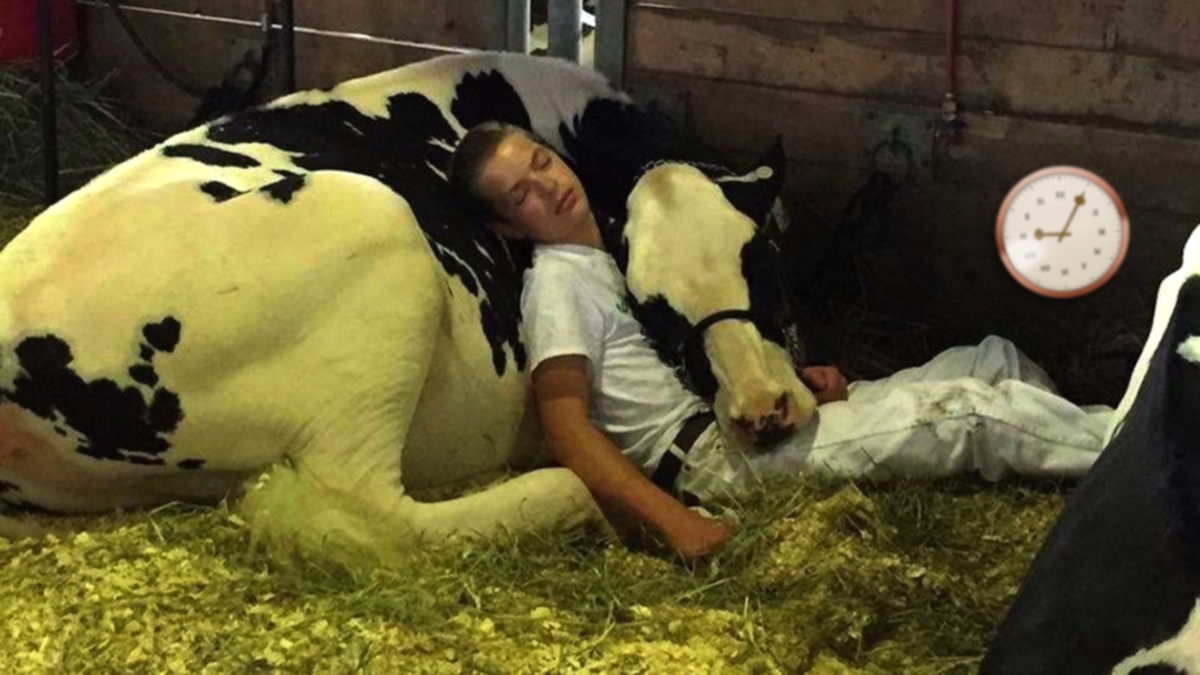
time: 9:05
